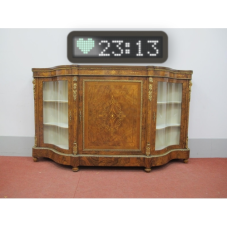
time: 23:13
